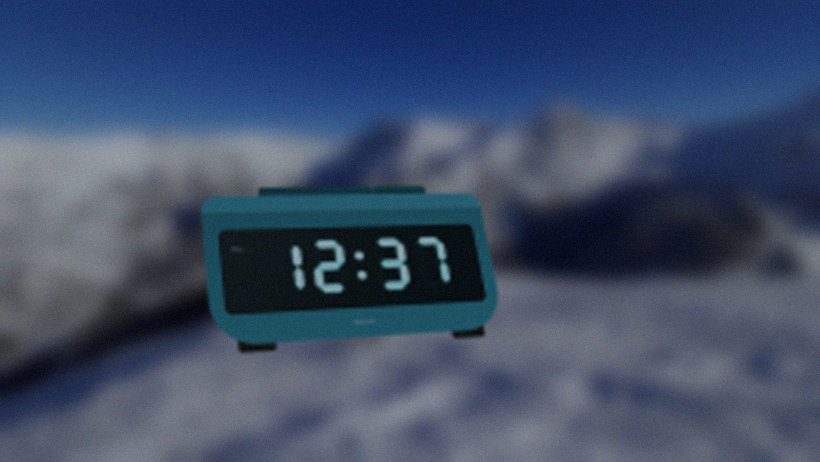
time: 12:37
